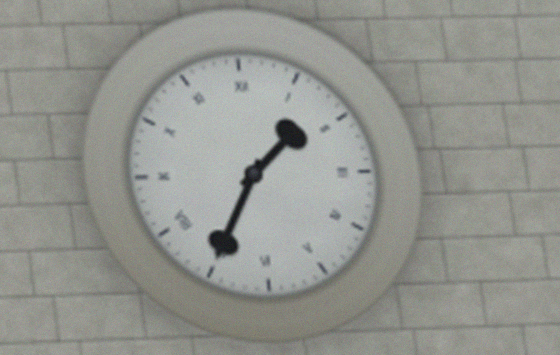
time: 1:35
